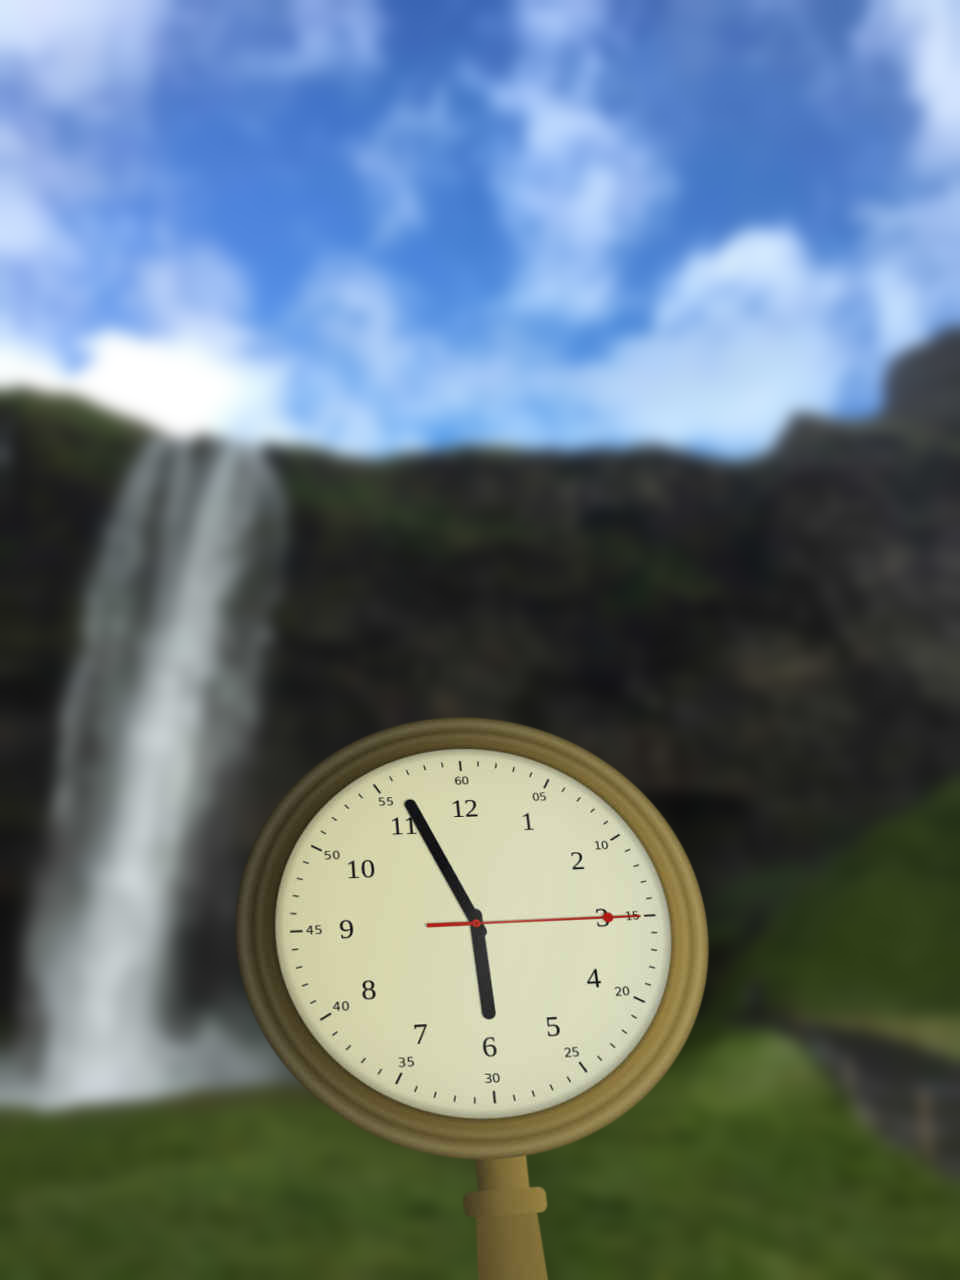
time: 5:56:15
